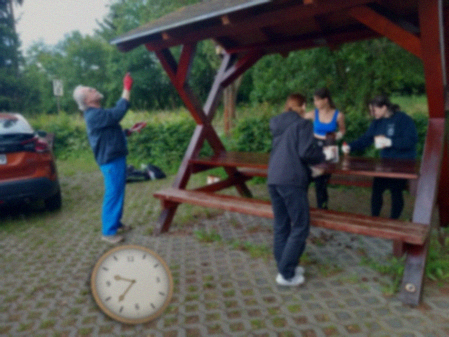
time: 9:37
